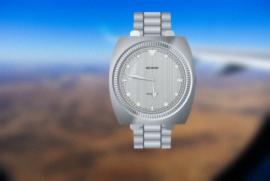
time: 5:47
